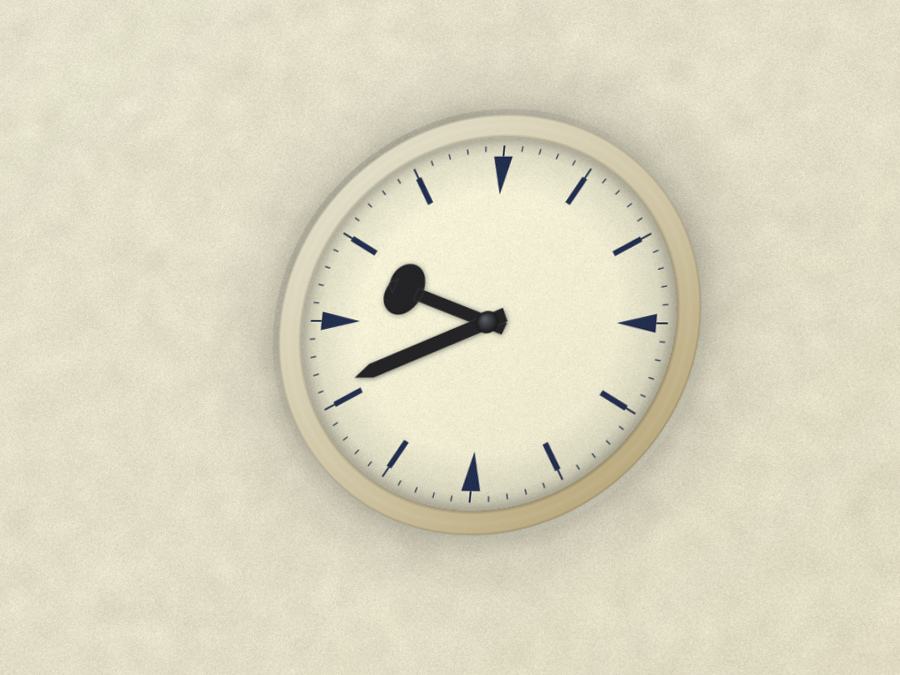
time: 9:41
